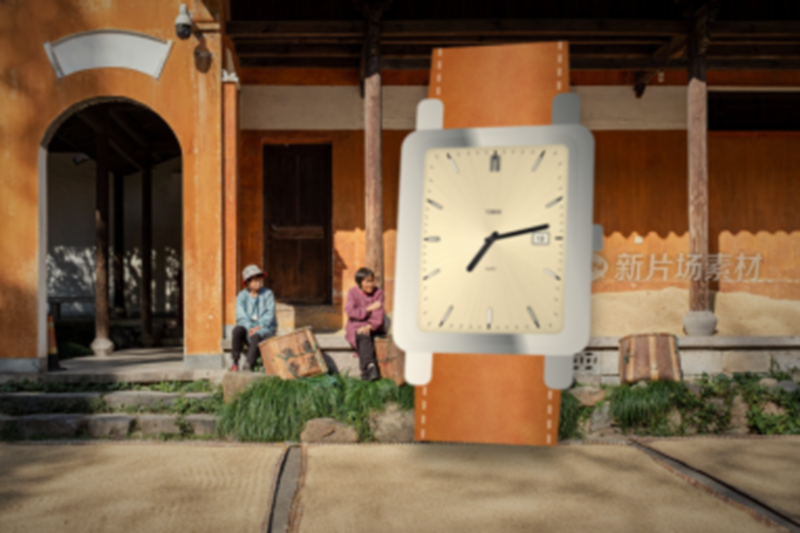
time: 7:13
